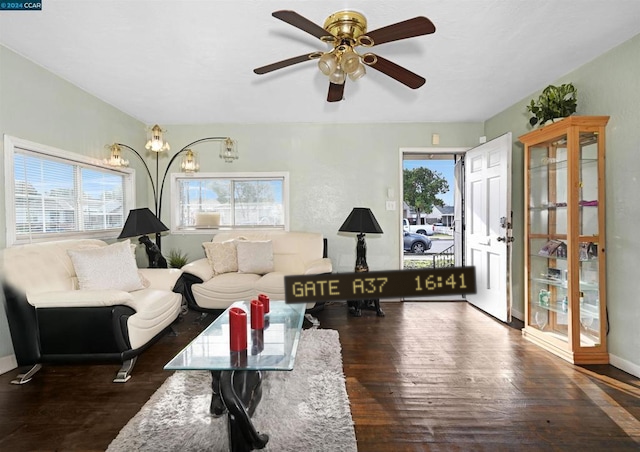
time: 16:41
